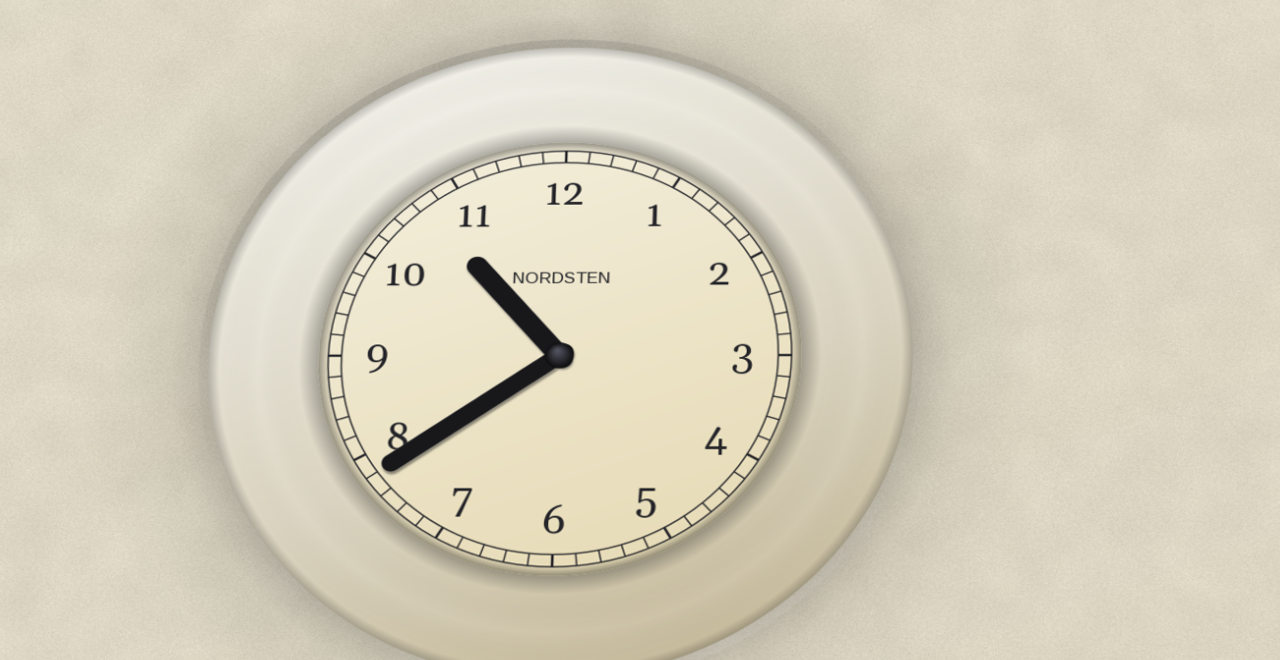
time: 10:39
